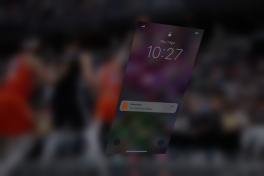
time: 10:27
